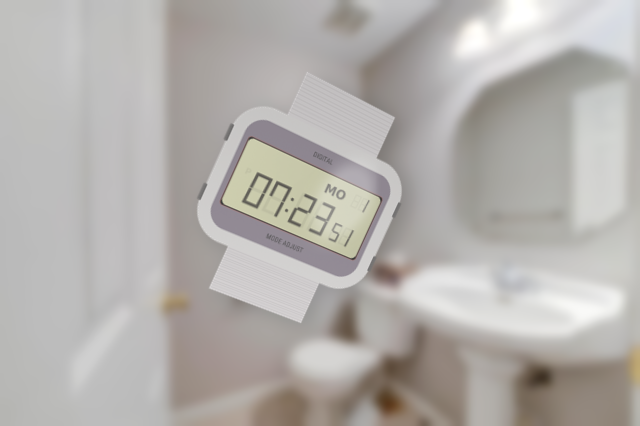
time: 7:23:51
